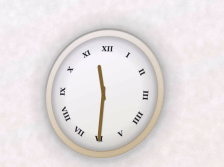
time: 11:30
